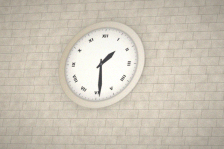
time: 1:29
